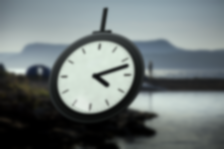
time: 4:12
